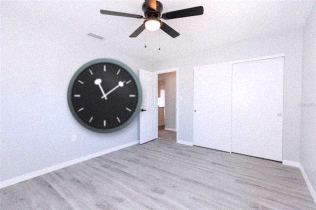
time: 11:09
